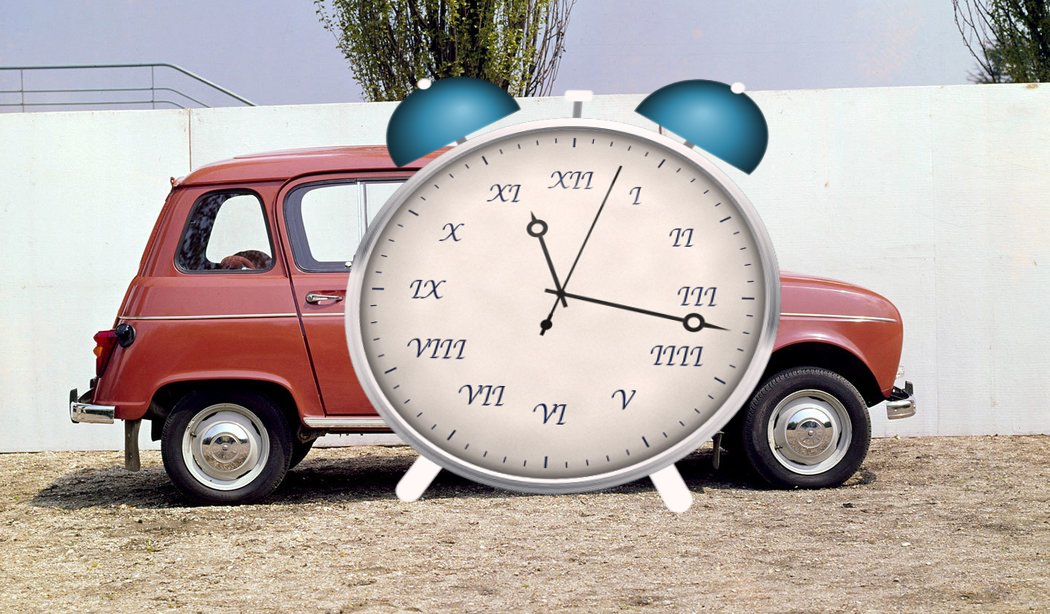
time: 11:17:03
